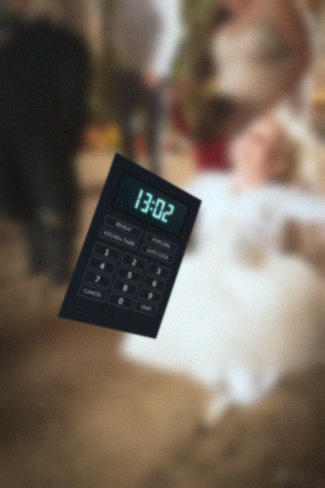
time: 13:02
